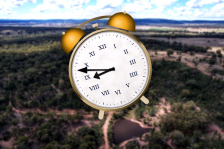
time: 8:48
